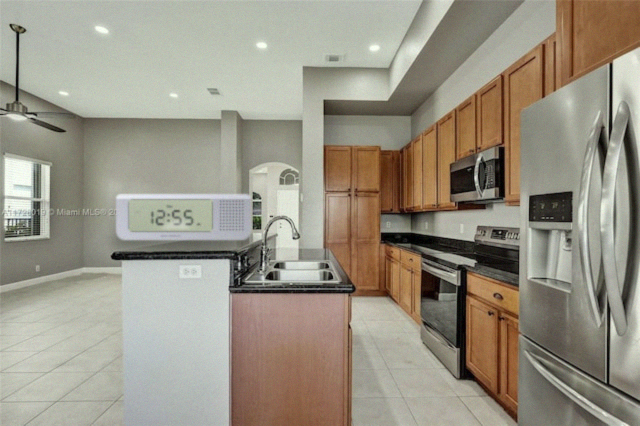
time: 12:55
